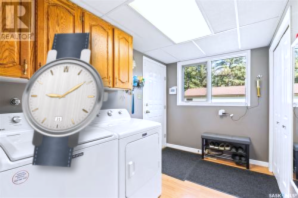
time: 9:09
